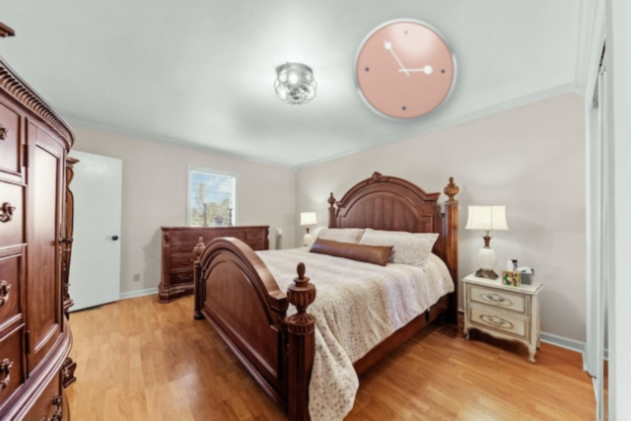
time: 2:54
